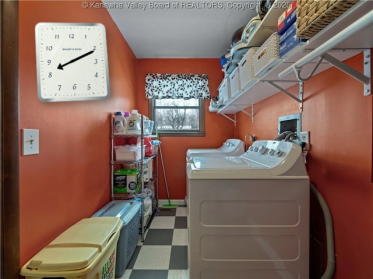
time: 8:11
